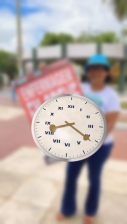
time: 8:21
